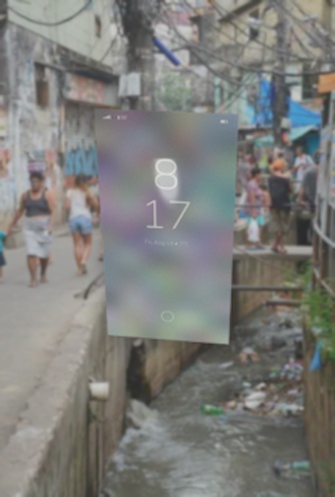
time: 8:17
